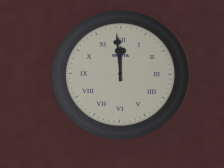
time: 11:59
